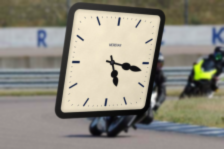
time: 5:17
